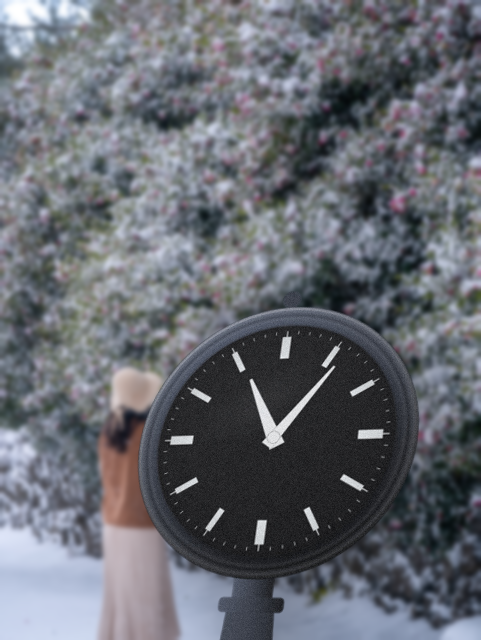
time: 11:06
